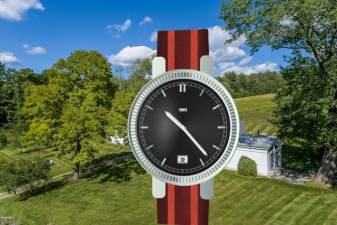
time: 10:23
